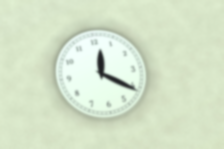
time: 12:21
